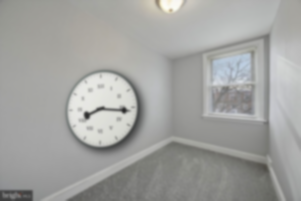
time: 8:16
